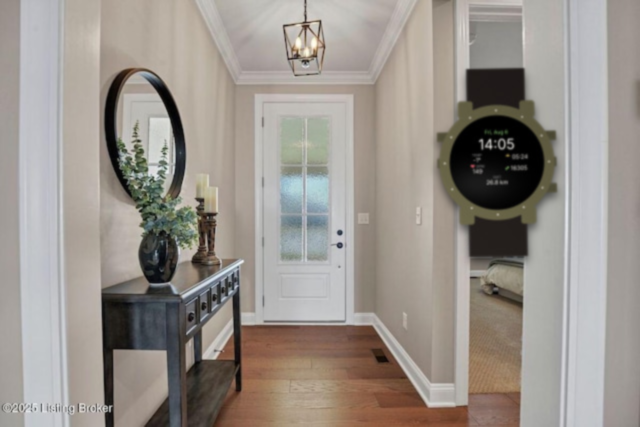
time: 14:05
